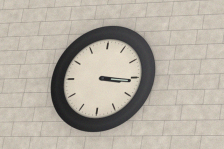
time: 3:16
